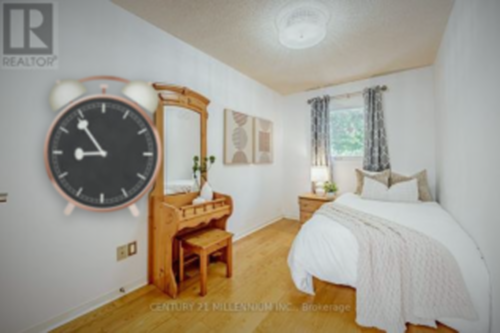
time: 8:54
